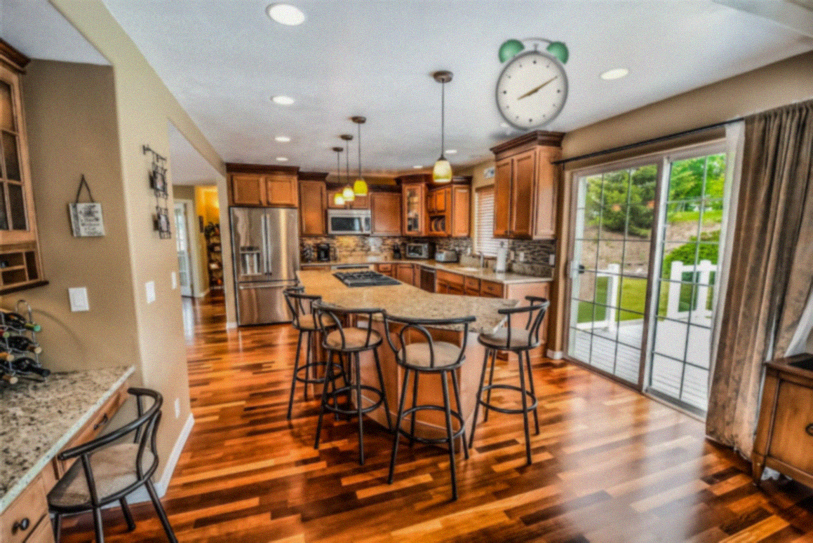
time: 8:10
